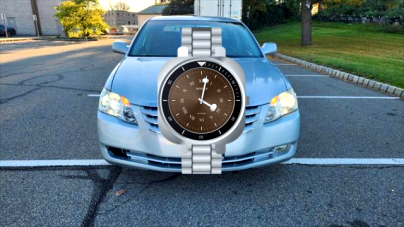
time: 4:02
